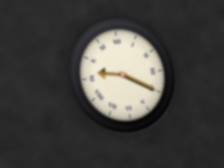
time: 9:20
